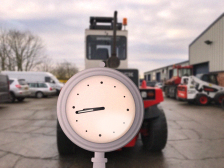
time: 8:43
